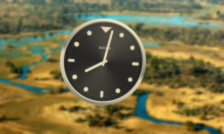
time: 8:02
